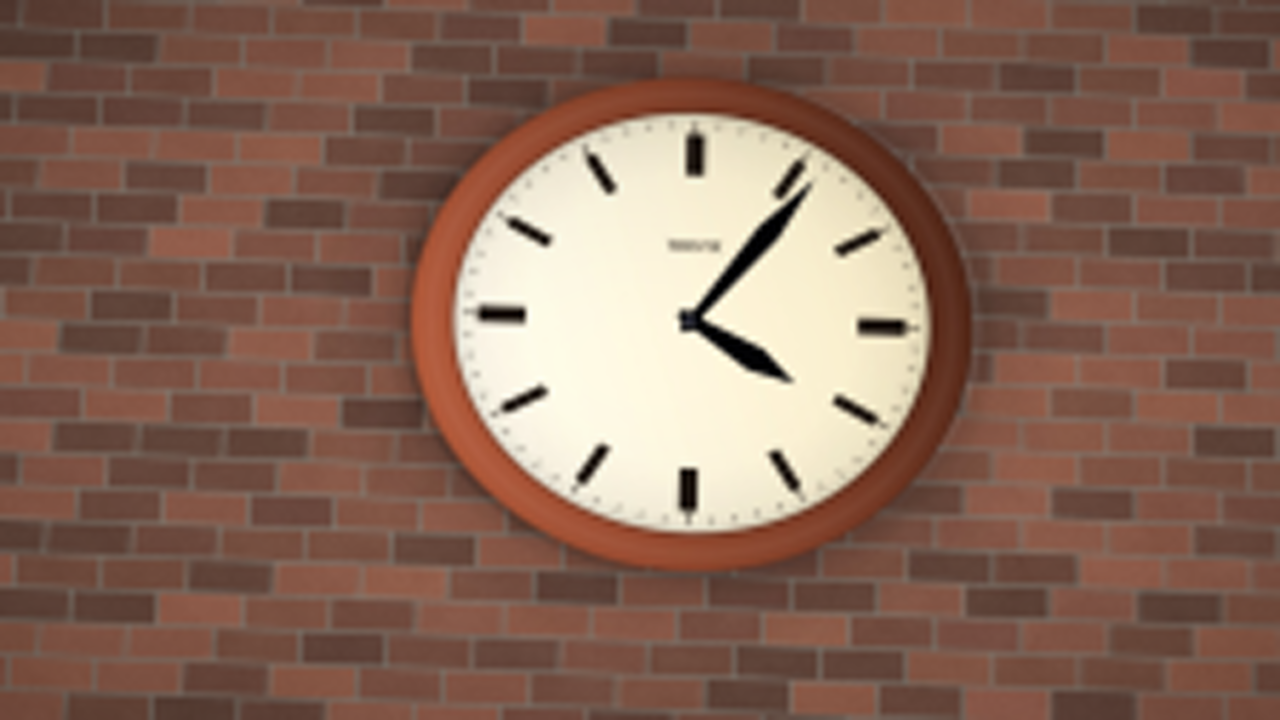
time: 4:06
